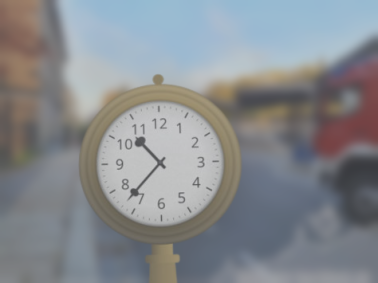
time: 10:37
